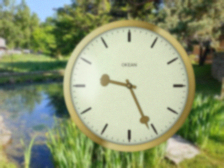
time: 9:26
